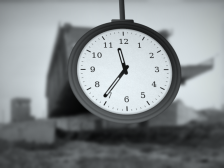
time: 11:36
